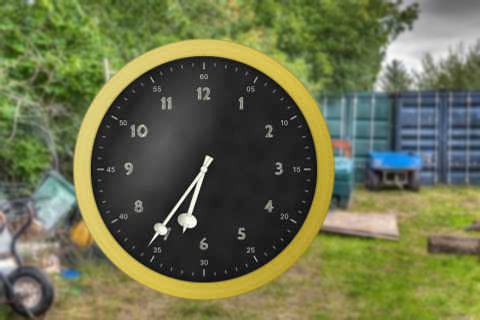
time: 6:36
